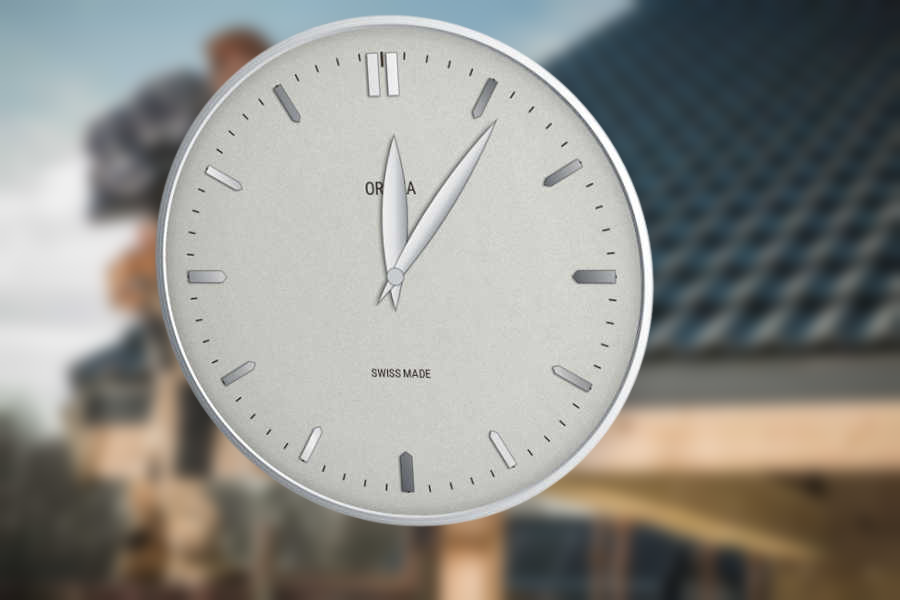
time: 12:06
